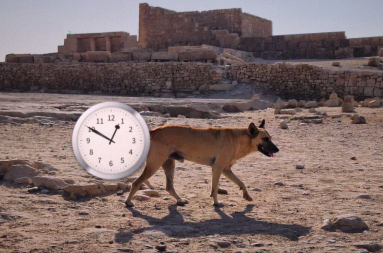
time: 12:50
